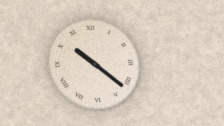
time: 10:22
